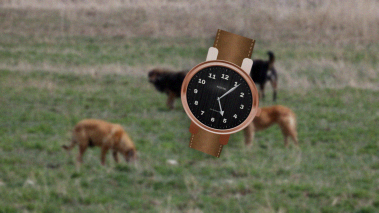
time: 5:06
